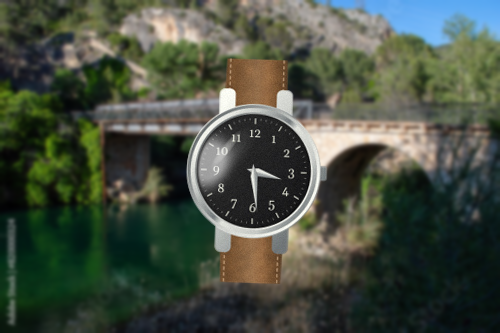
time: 3:29
